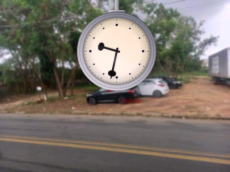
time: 9:32
